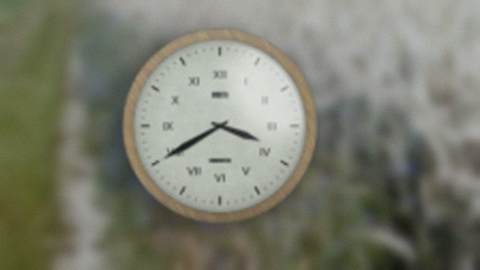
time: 3:40
